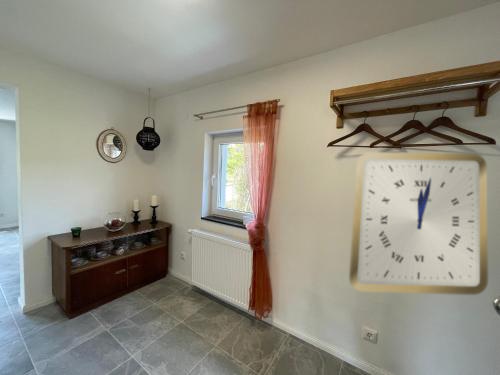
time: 12:02
